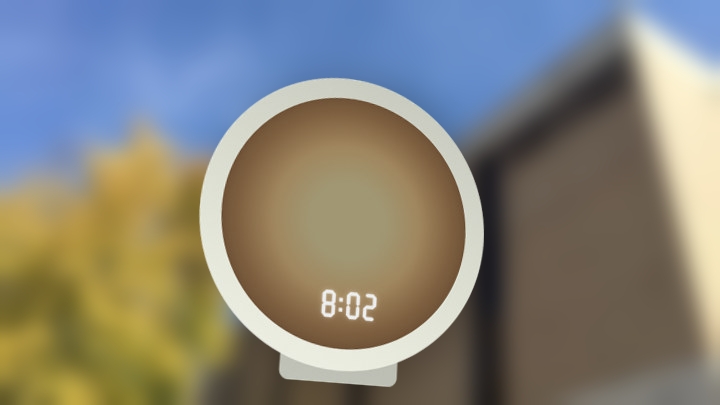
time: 8:02
